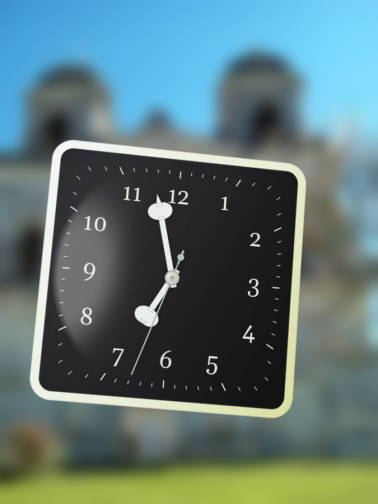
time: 6:57:33
